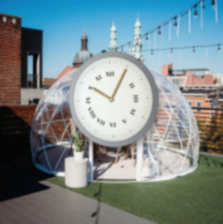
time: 10:05
